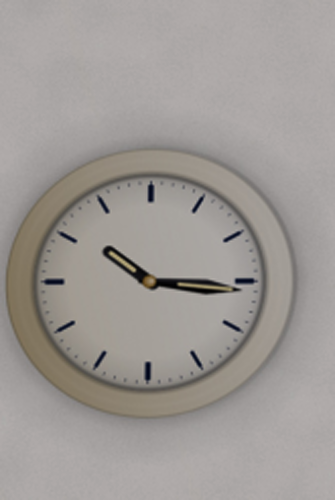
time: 10:16
